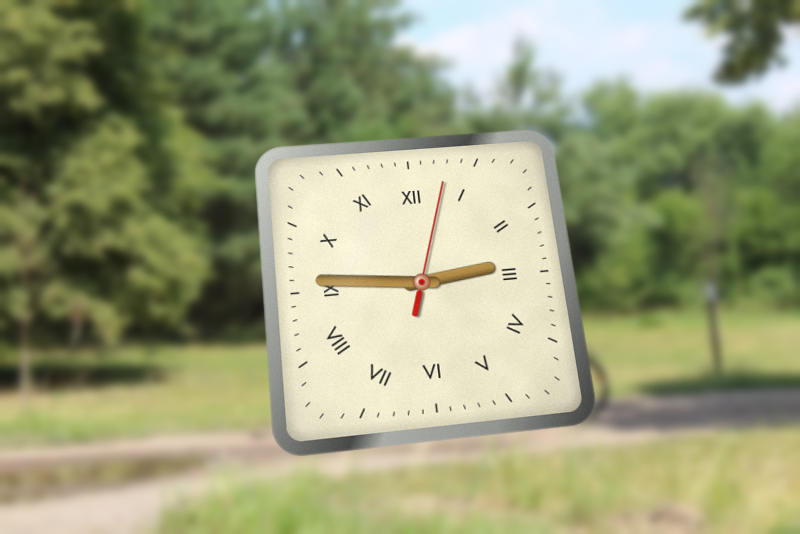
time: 2:46:03
